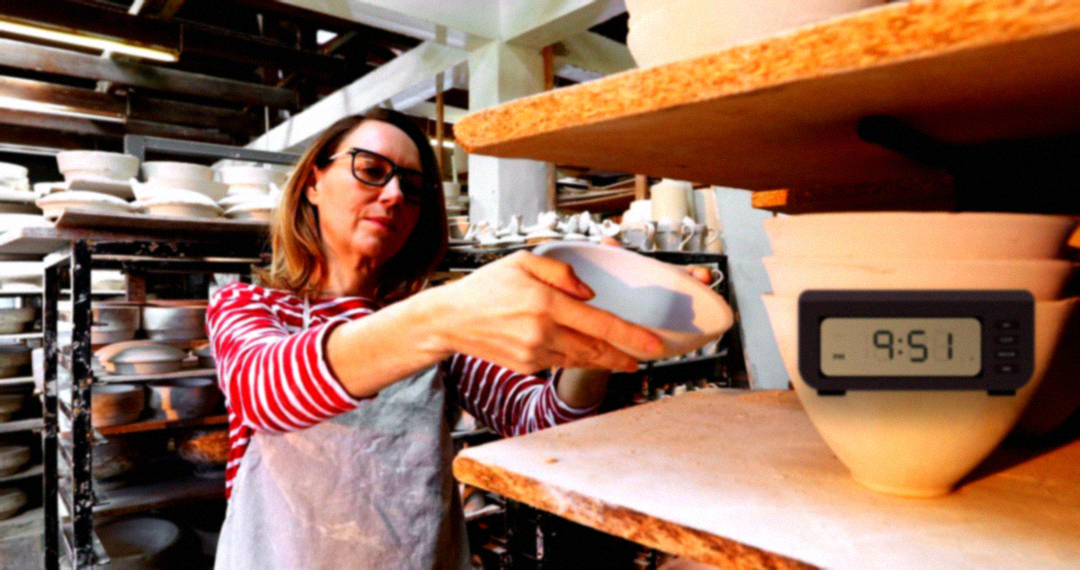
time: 9:51
